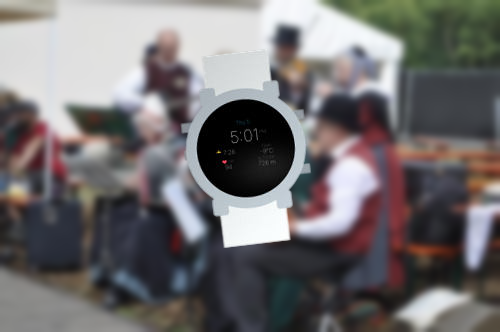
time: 5:01
